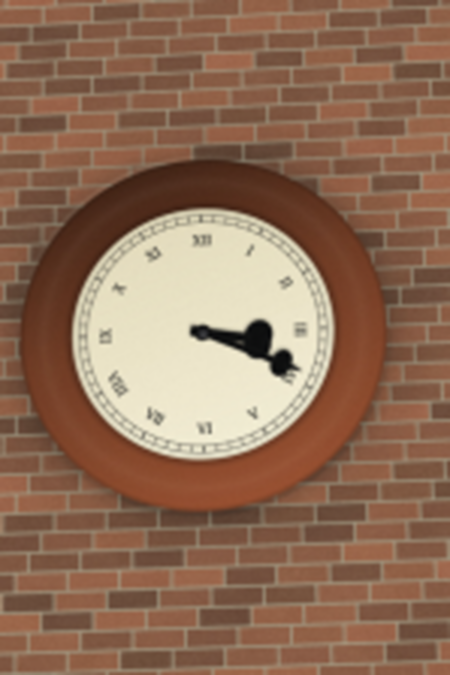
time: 3:19
